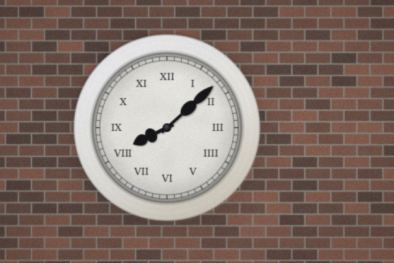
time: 8:08
